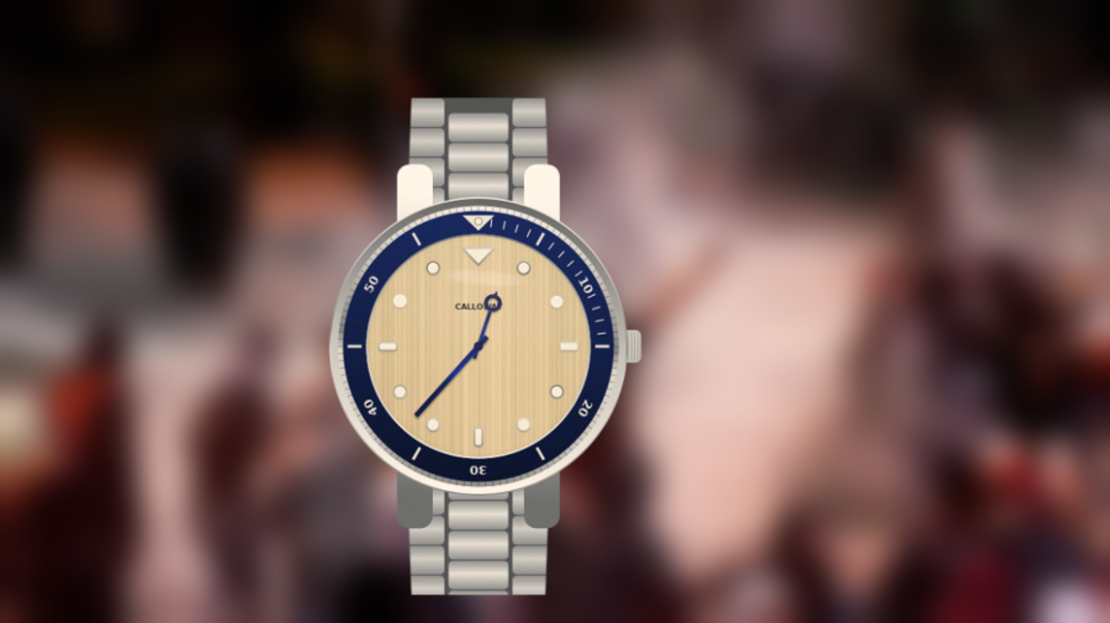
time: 12:37
